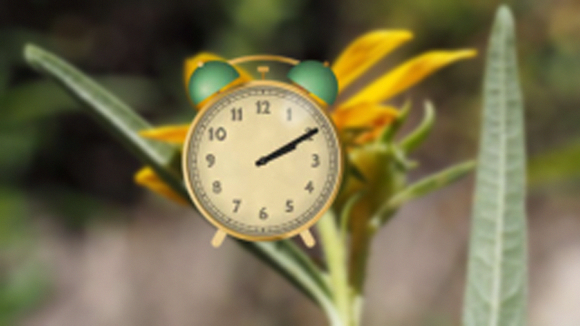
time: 2:10
